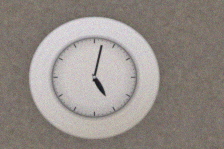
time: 5:02
